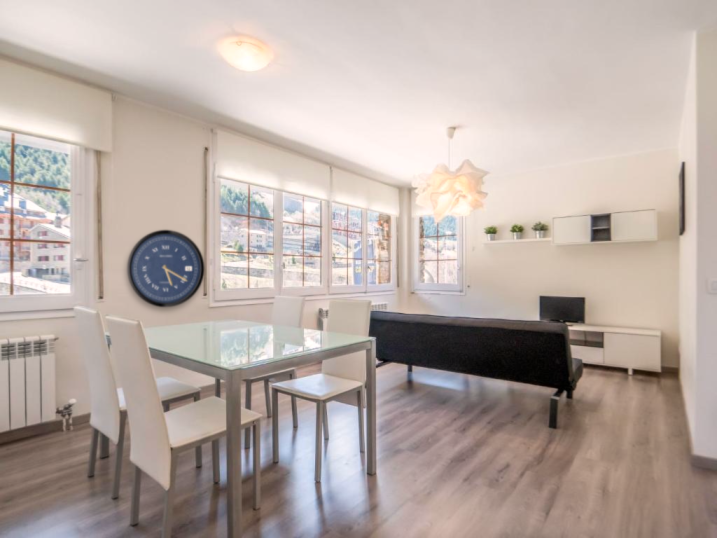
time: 5:20
